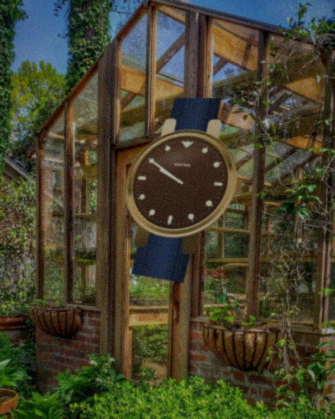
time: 9:50
